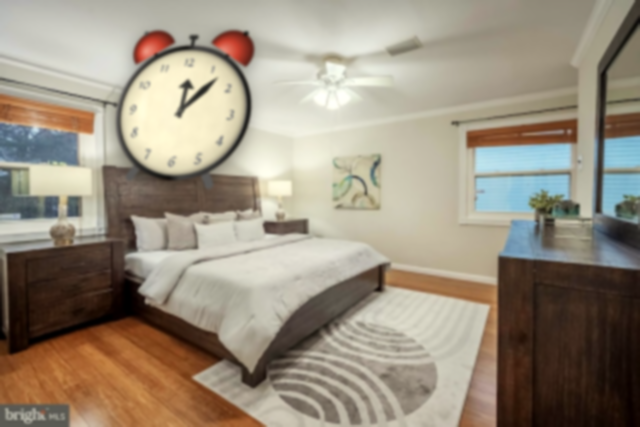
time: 12:07
